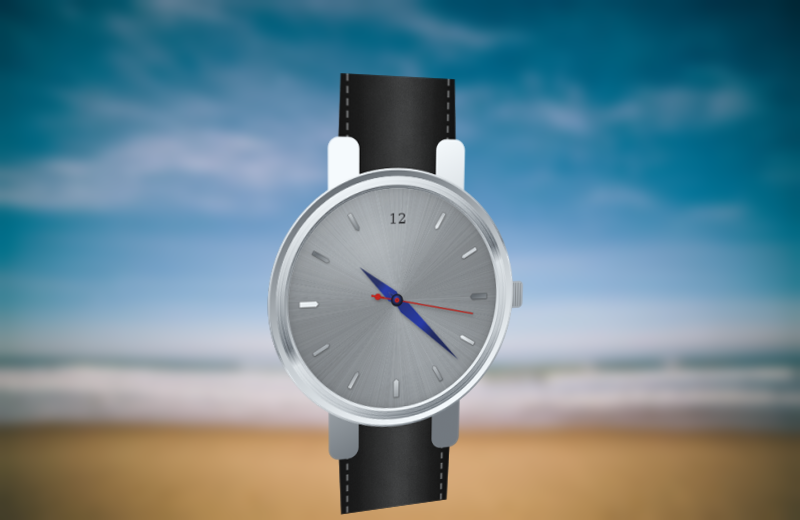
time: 10:22:17
